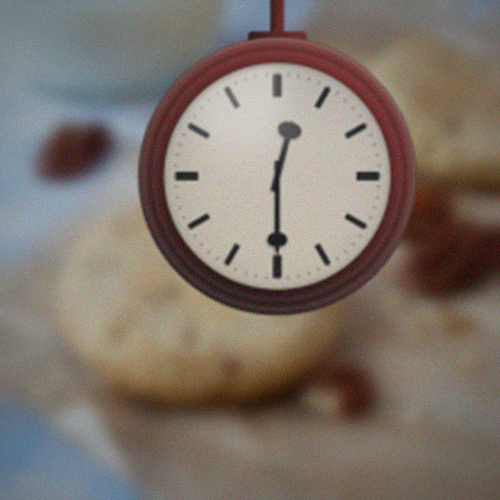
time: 12:30
